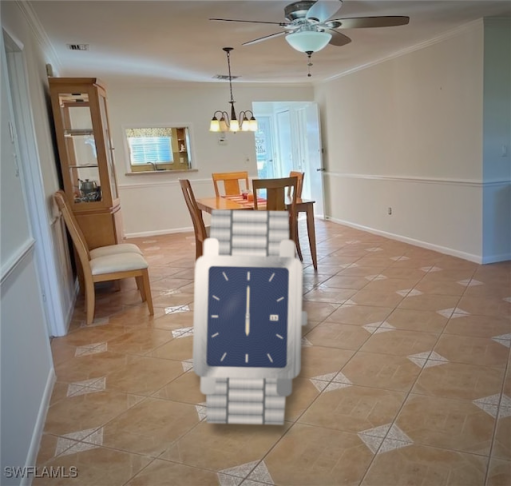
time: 6:00
